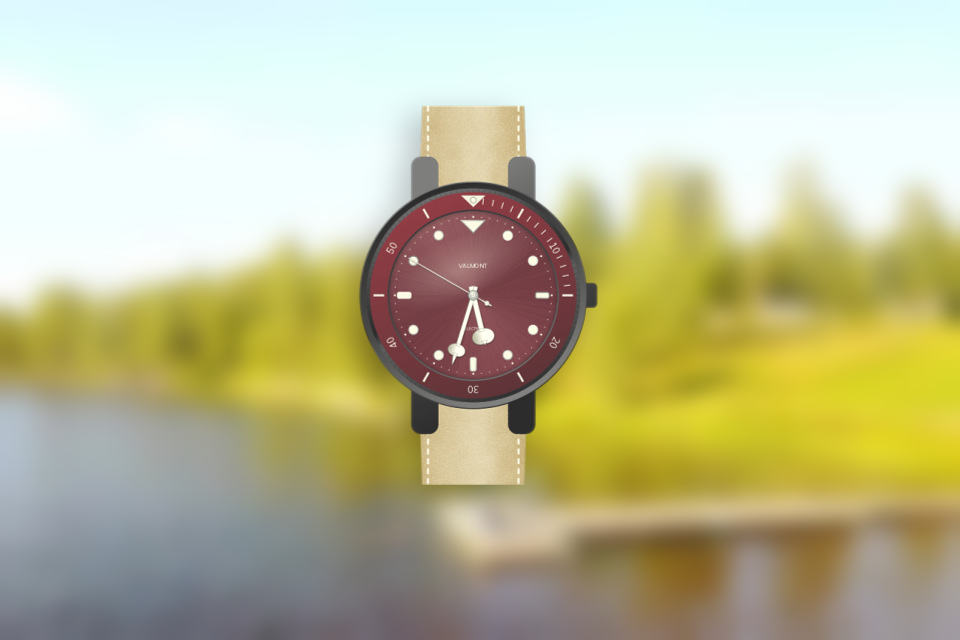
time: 5:32:50
